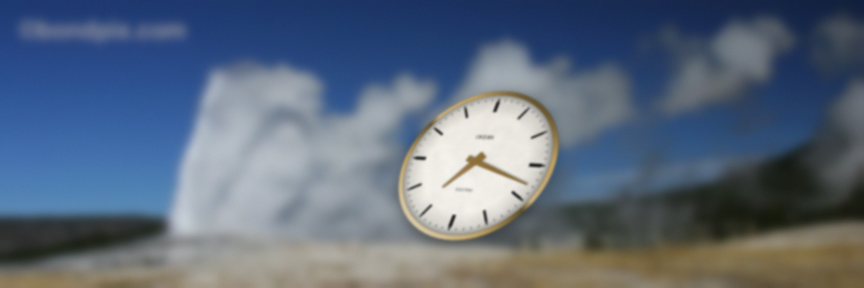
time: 7:18
